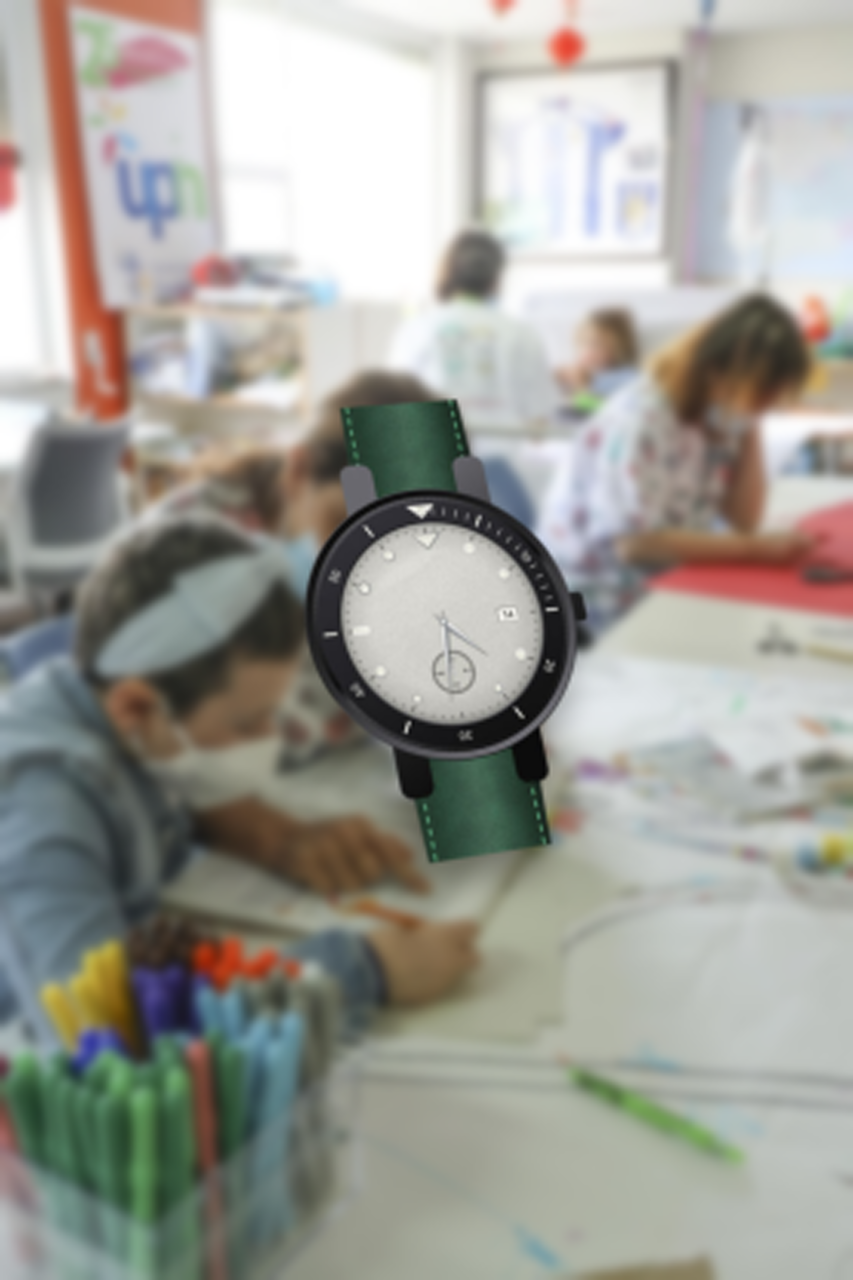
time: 4:31
